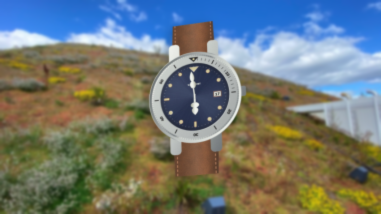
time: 5:59
